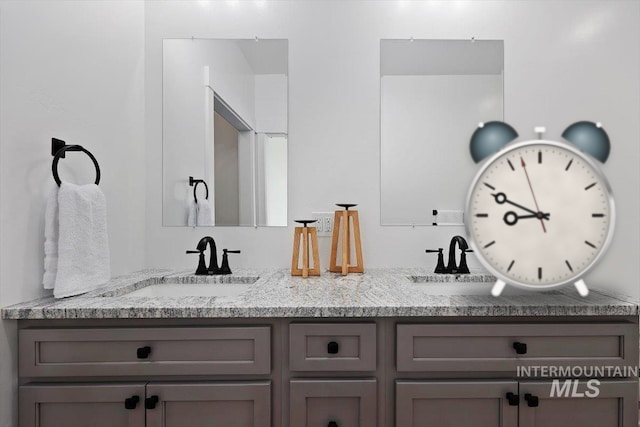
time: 8:48:57
